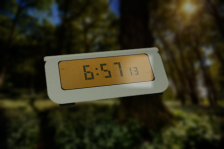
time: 6:57:13
